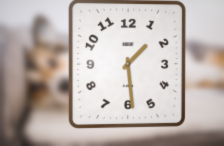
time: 1:29
